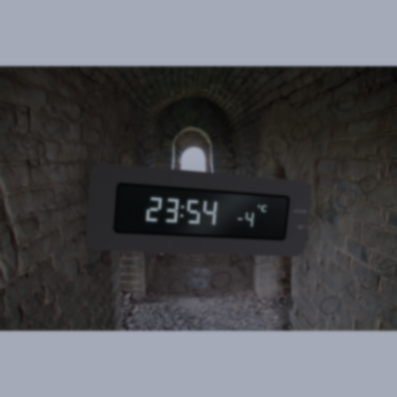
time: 23:54
